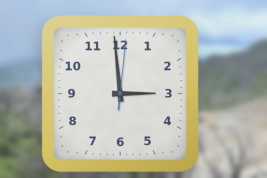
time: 2:59:01
